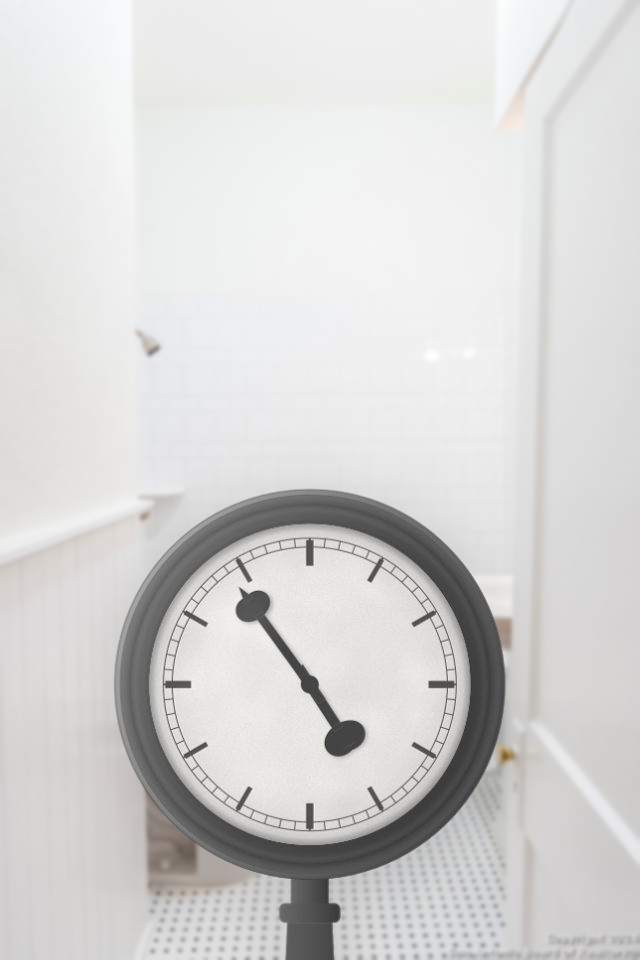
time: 4:54
